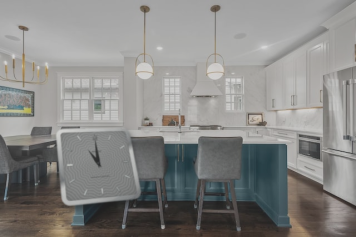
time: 11:00
